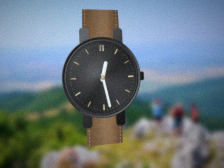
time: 12:28
